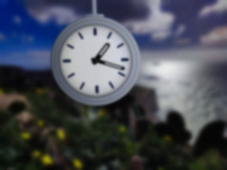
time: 1:18
